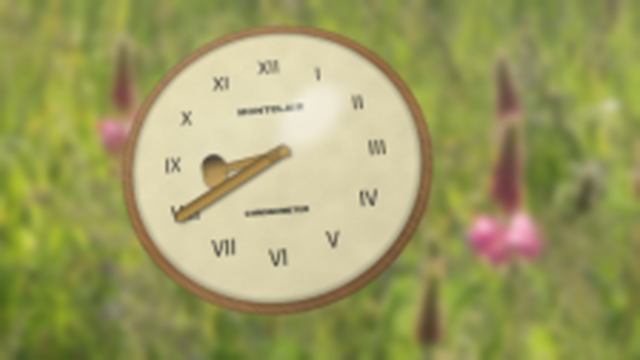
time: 8:40
